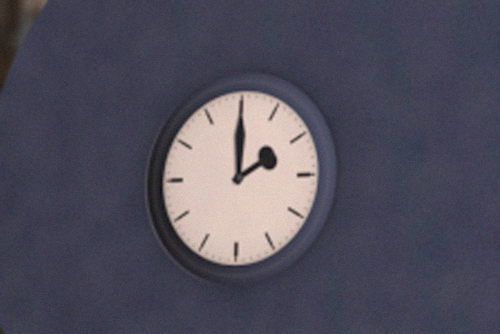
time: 2:00
